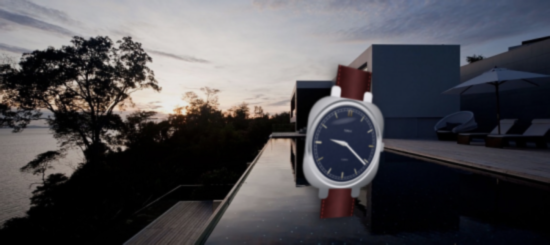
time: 9:21
